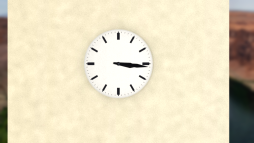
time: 3:16
